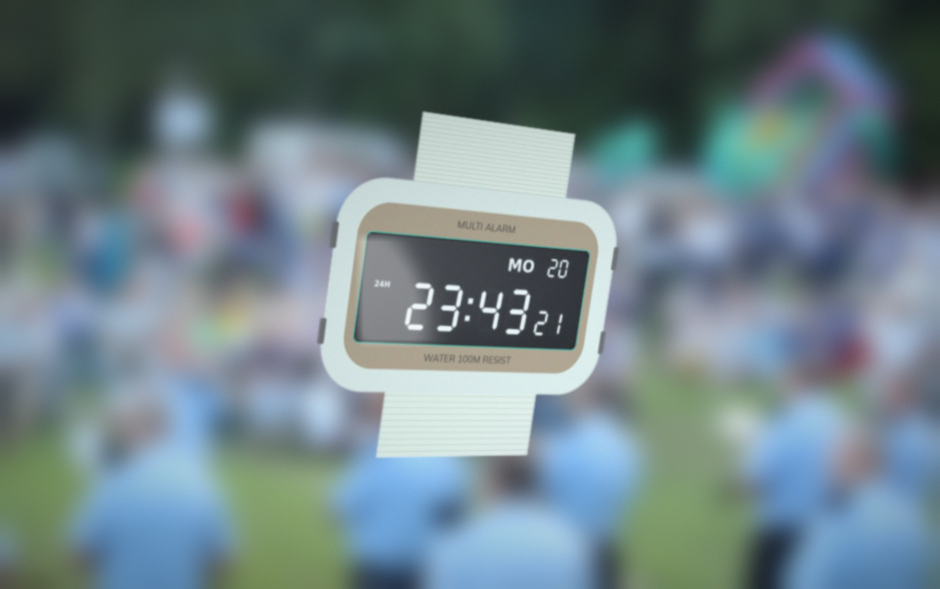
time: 23:43:21
